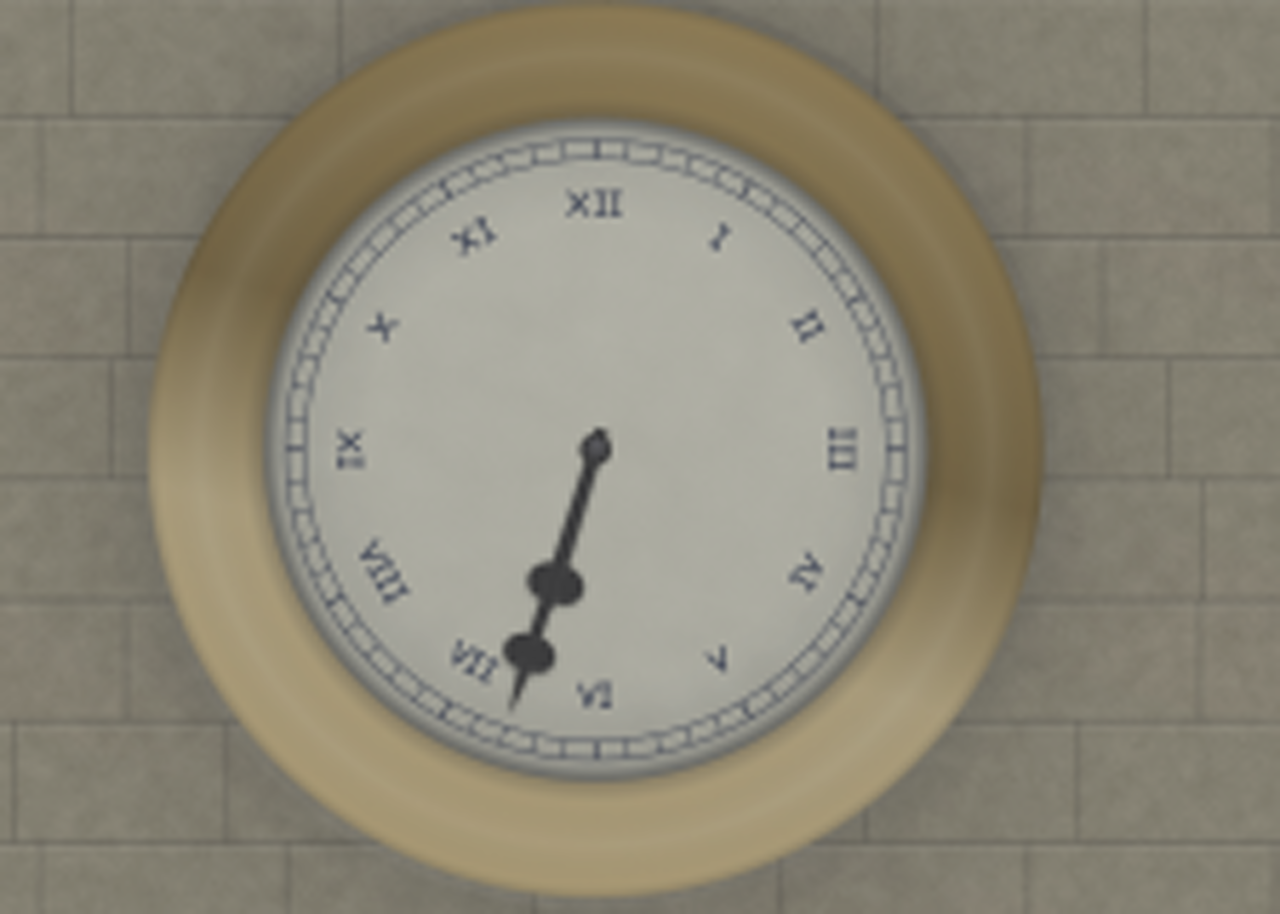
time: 6:33
